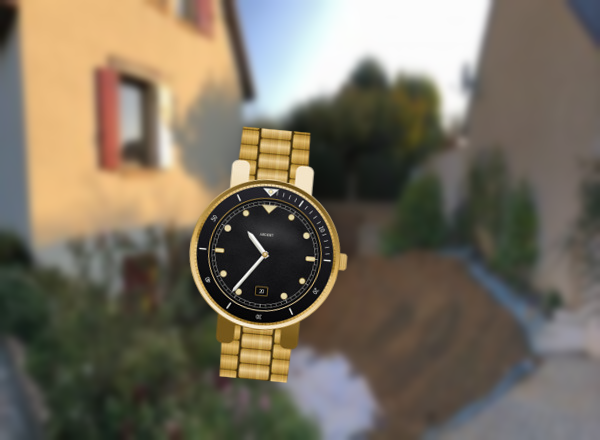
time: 10:36
